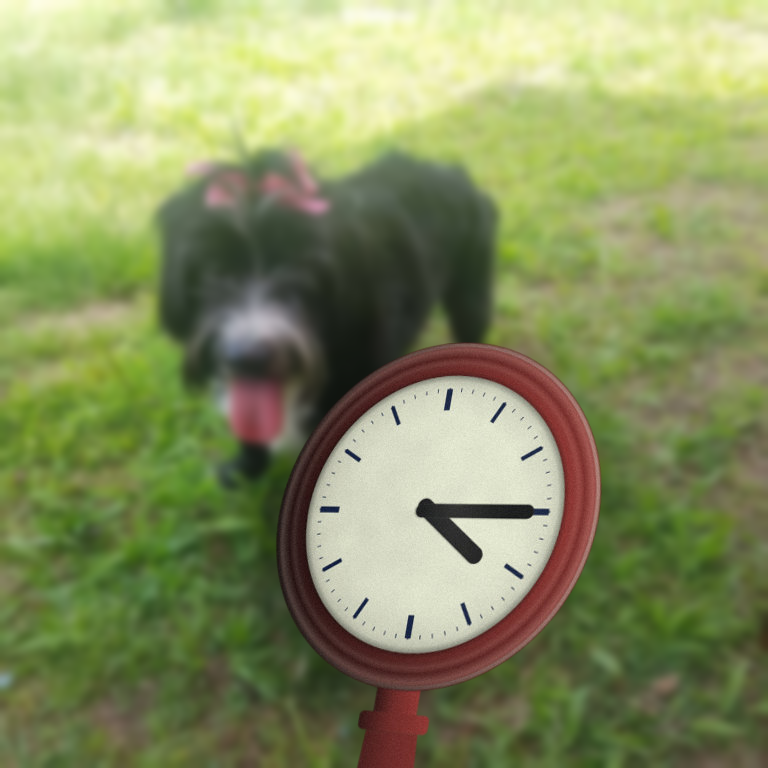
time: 4:15
